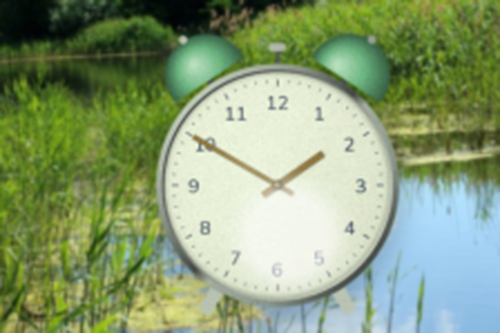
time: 1:50
